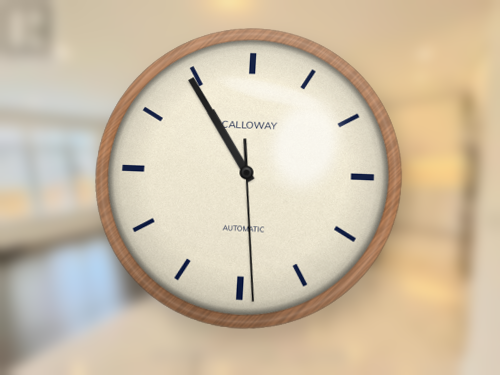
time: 10:54:29
